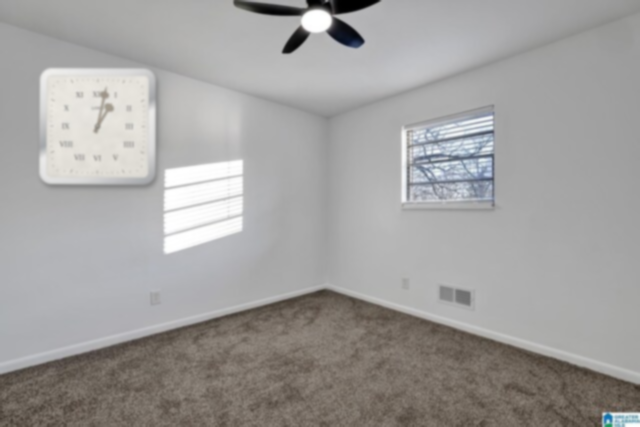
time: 1:02
